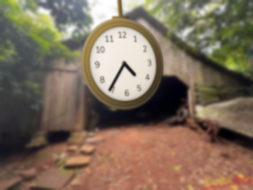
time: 4:36
